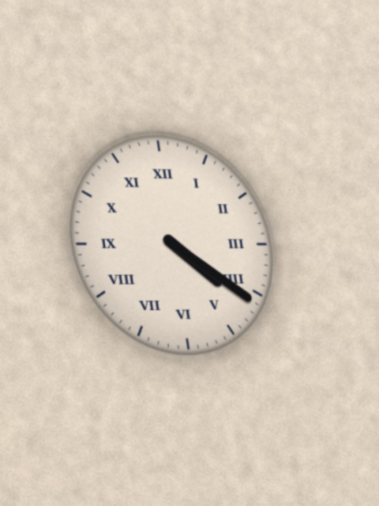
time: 4:21
